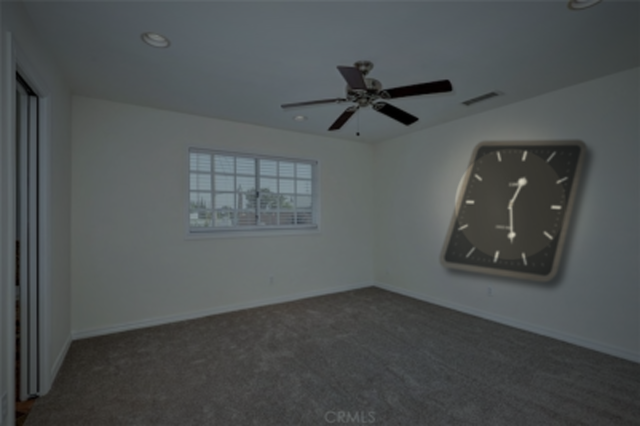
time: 12:27
